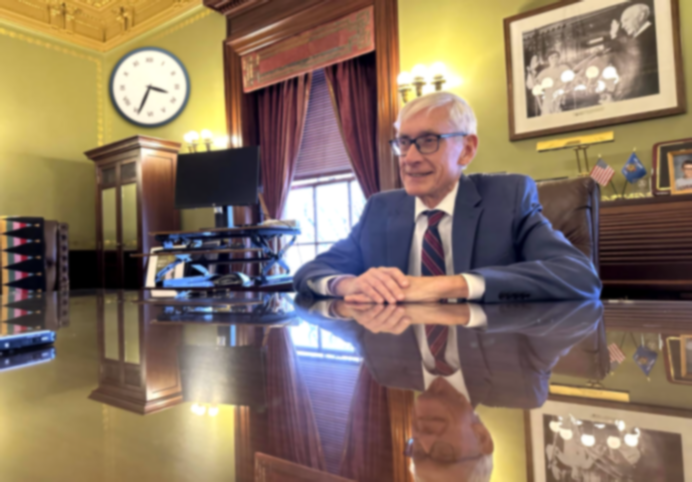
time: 3:34
